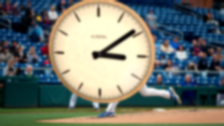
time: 3:09
